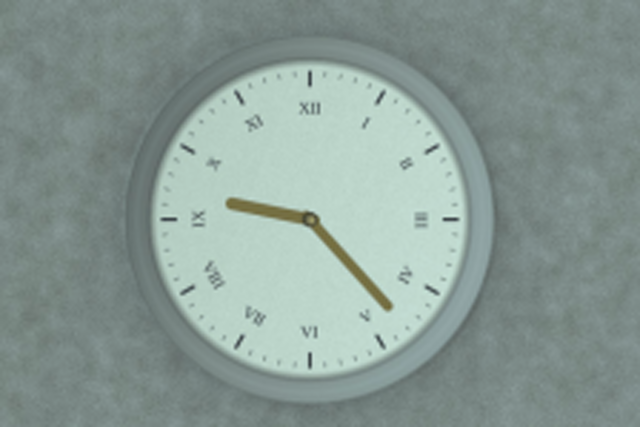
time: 9:23
